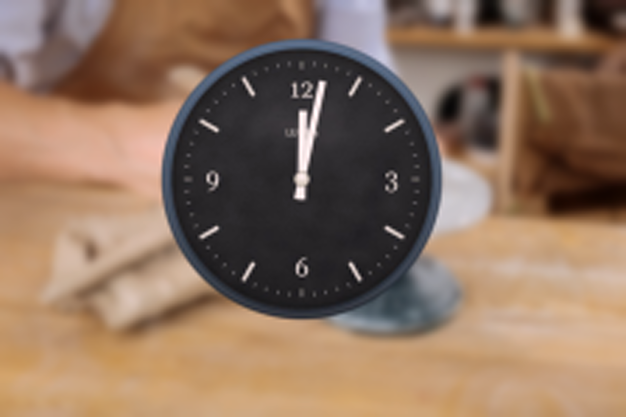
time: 12:02
